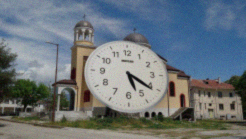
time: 5:21
